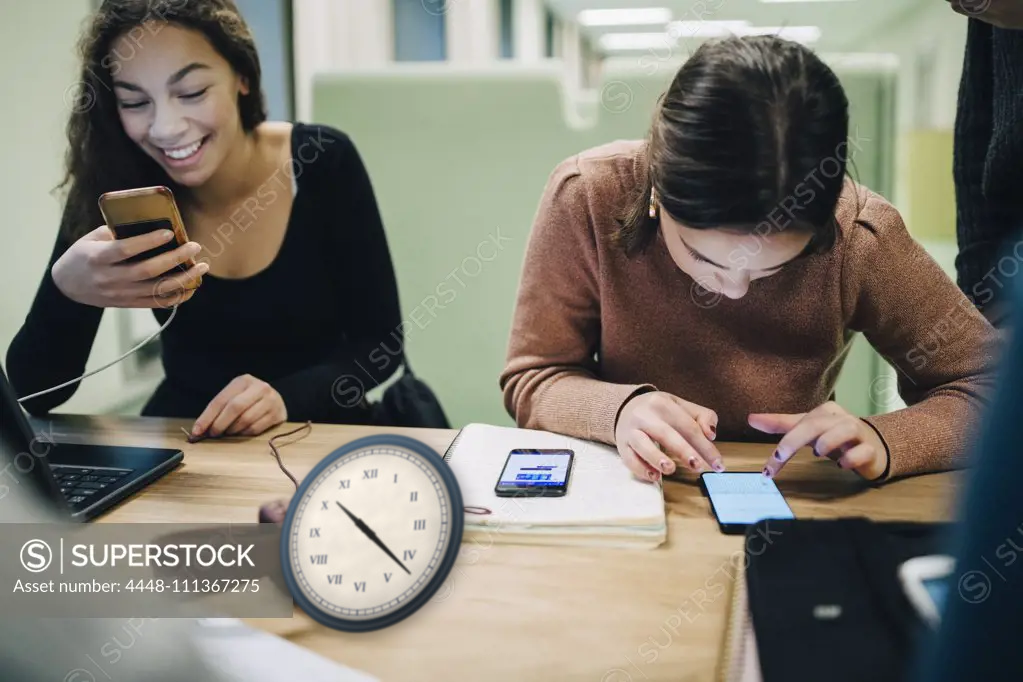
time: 10:22
